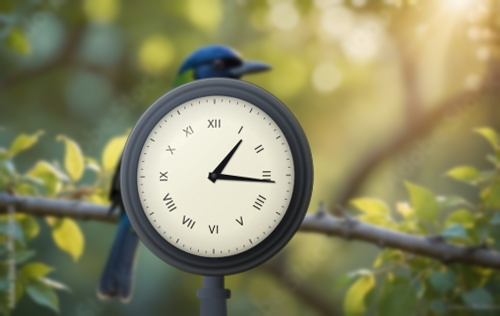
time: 1:16
